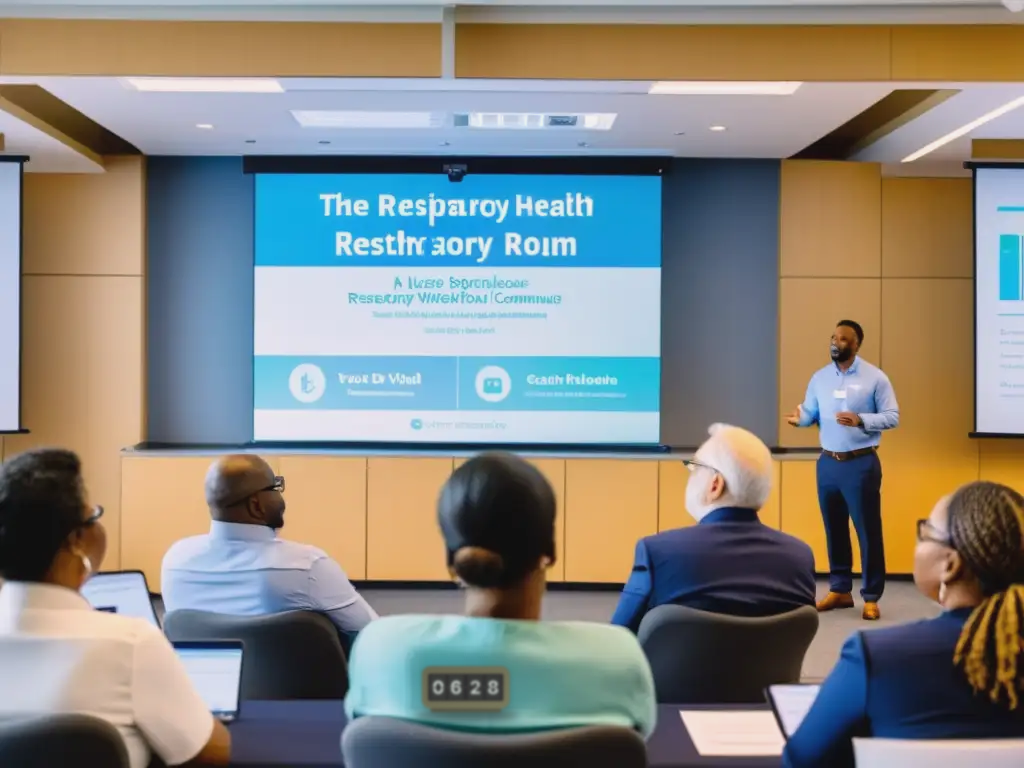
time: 6:28
